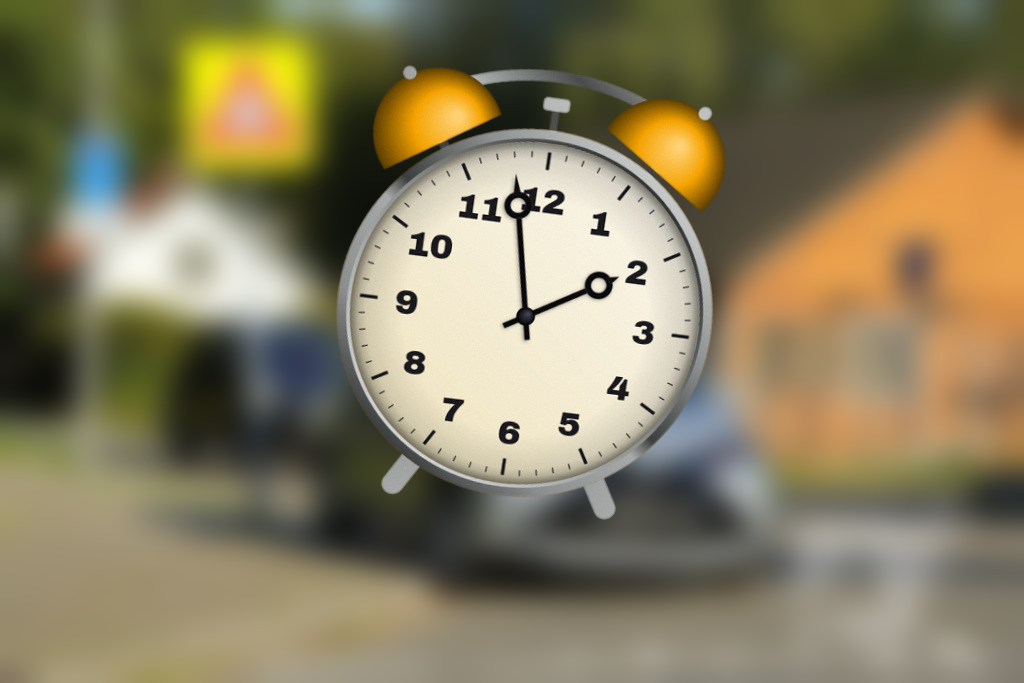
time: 1:58
